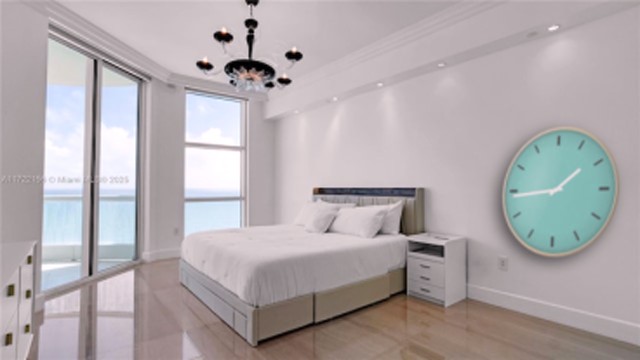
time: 1:44
